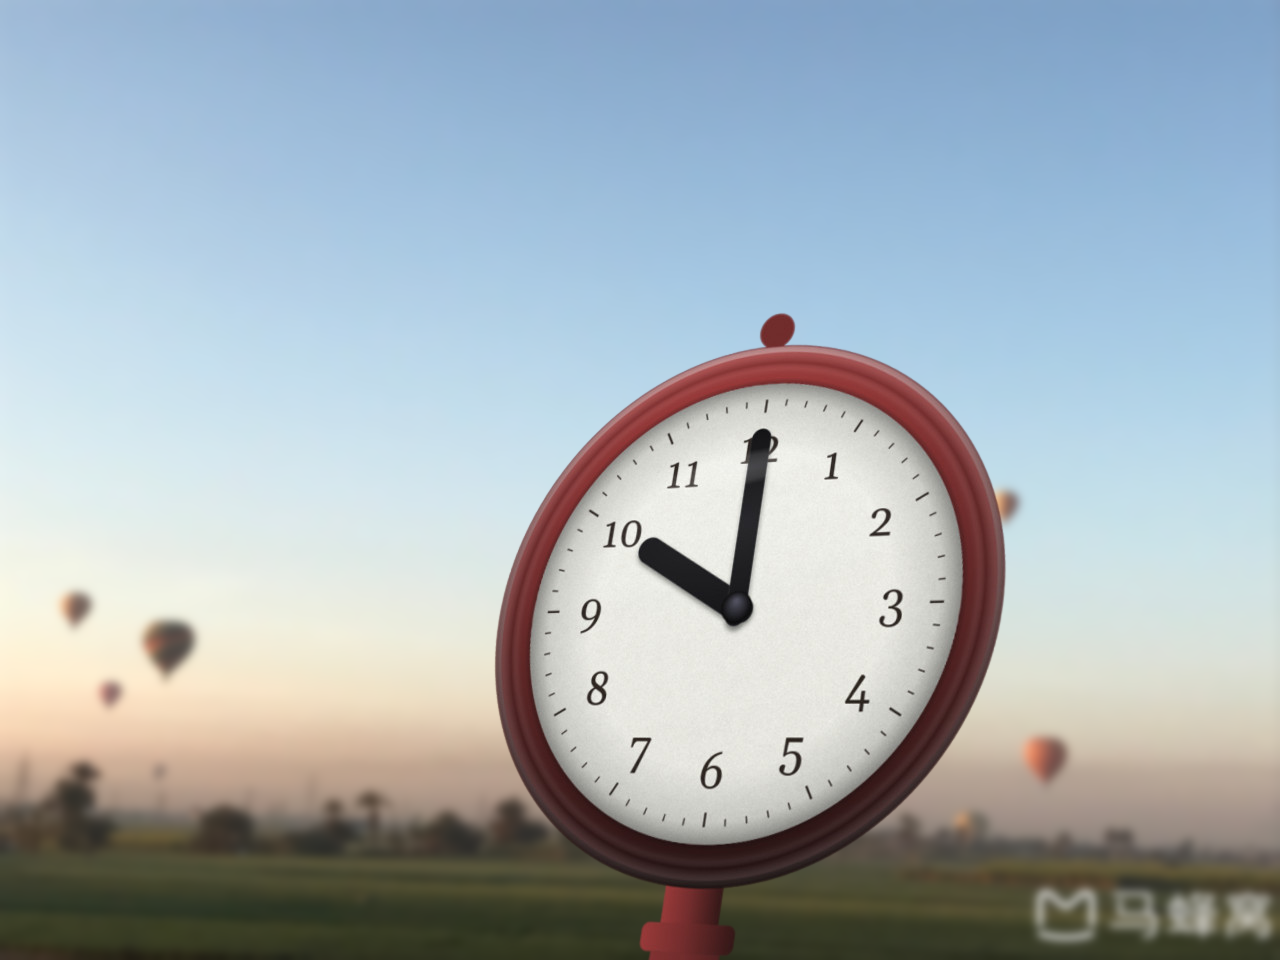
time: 10:00
